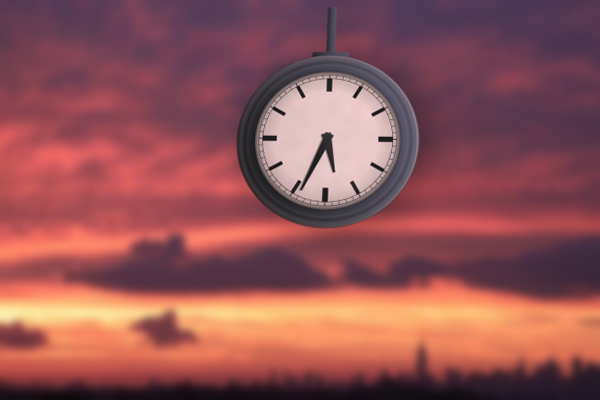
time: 5:34
